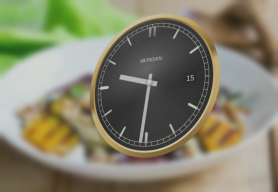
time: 9:31
